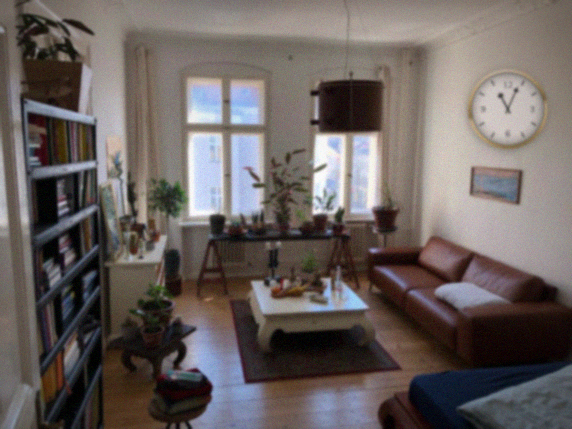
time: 11:04
